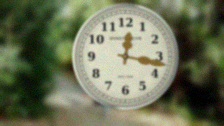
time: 12:17
